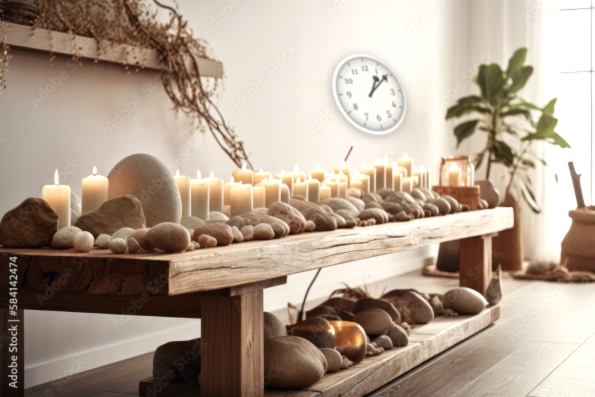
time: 1:09
